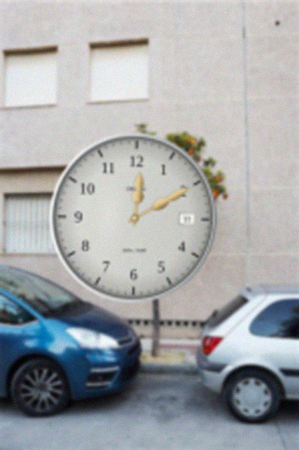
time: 12:10
